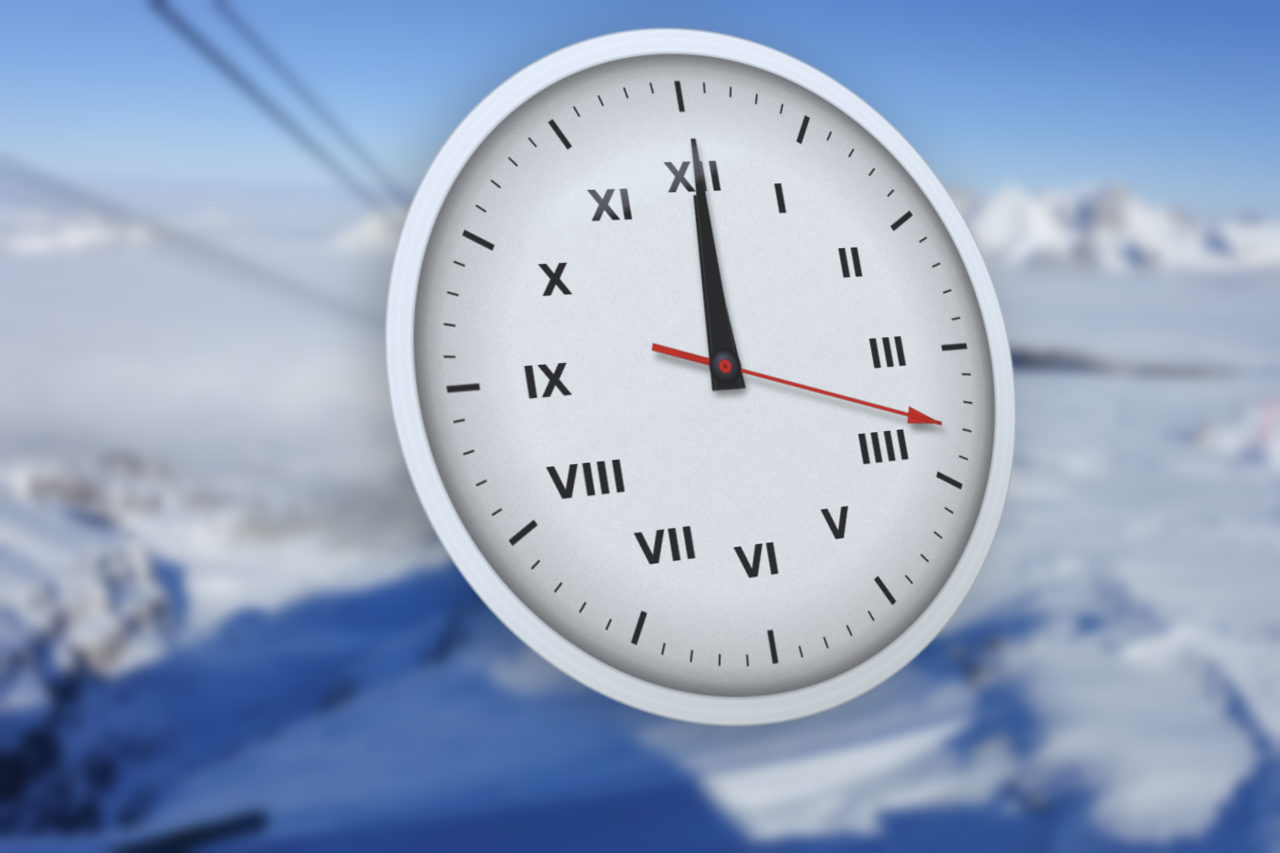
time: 12:00:18
